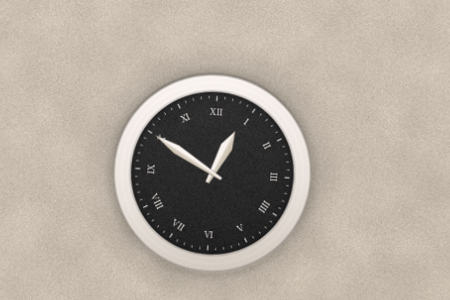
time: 12:50
